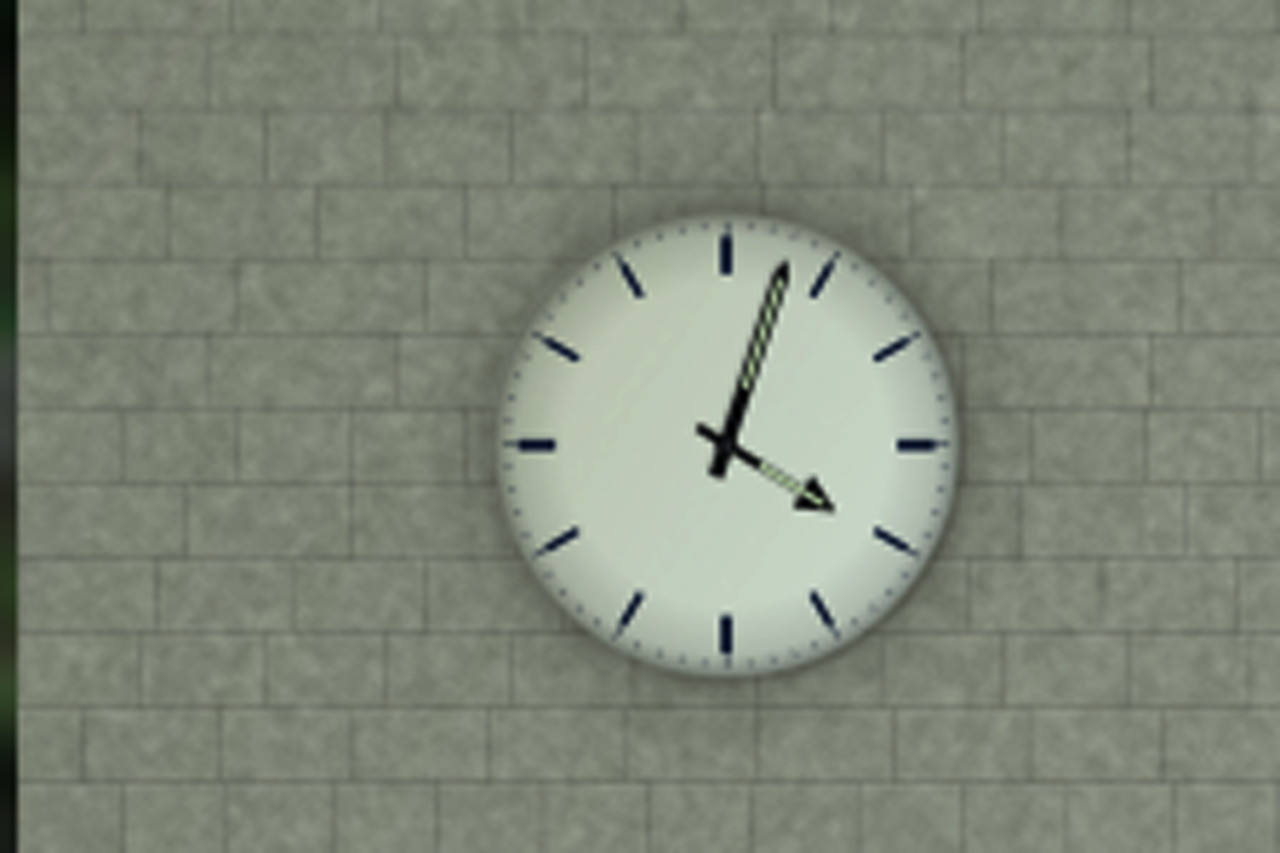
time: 4:03
